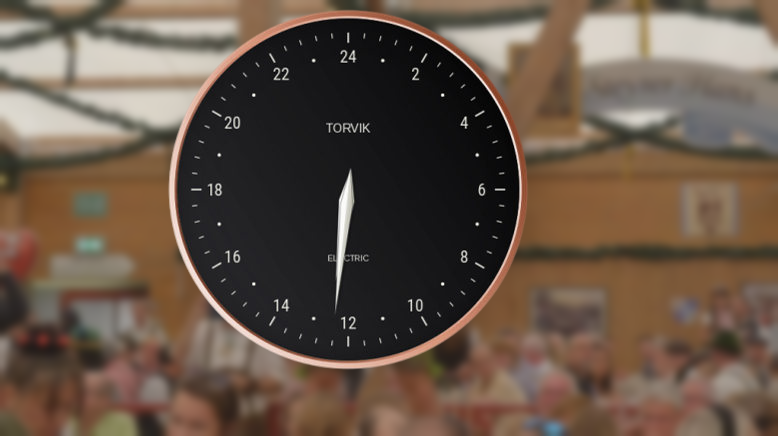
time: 12:31
